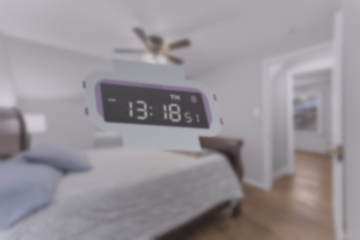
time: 13:18
